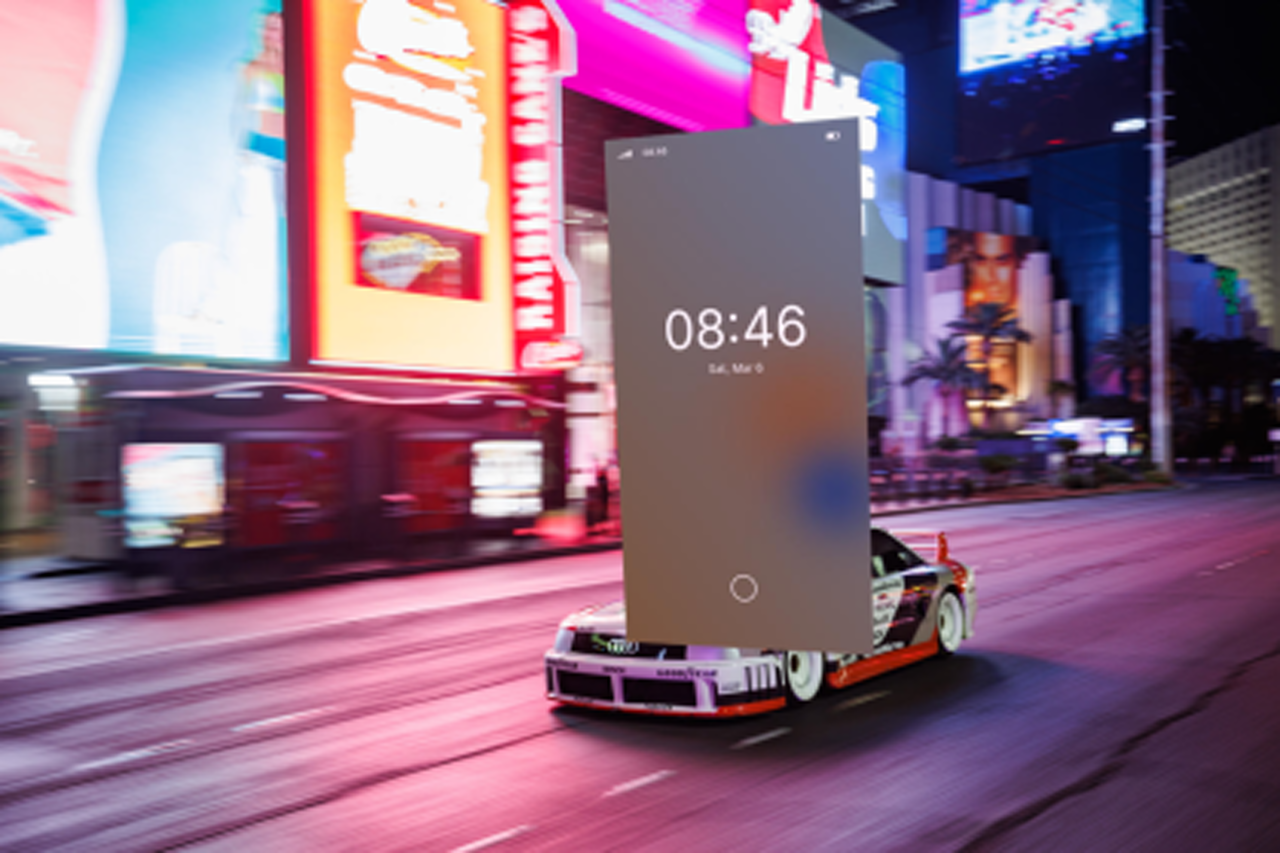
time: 8:46
